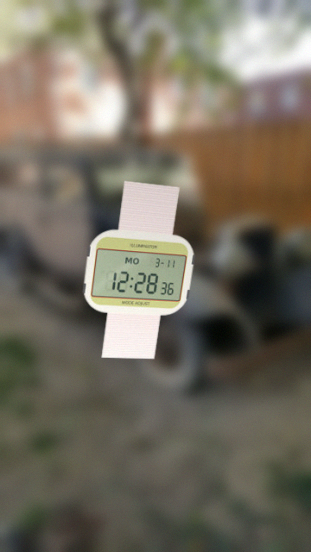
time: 12:28:36
